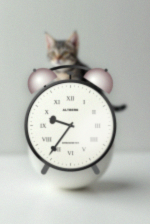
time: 9:36
